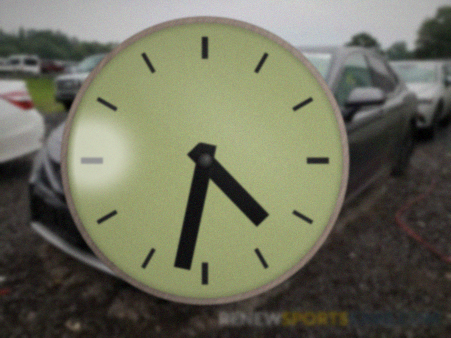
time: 4:32
